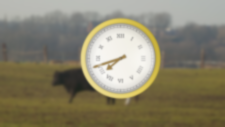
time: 7:42
